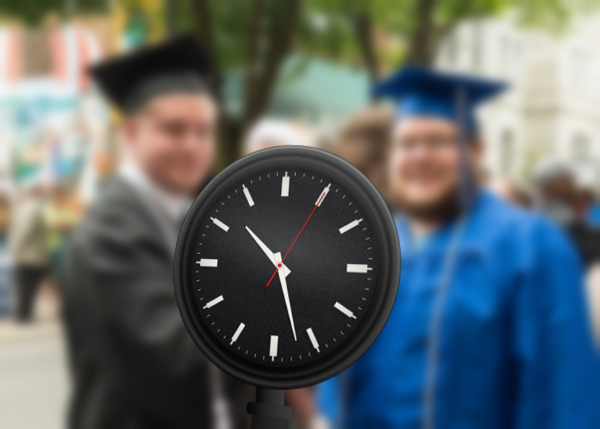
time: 10:27:05
